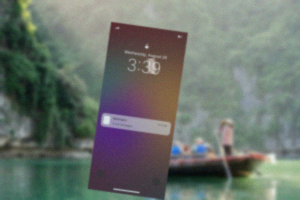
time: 3:39
